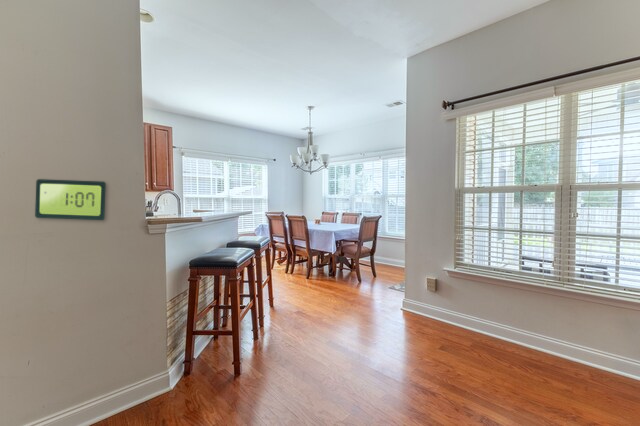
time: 1:07
